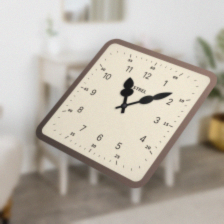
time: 11:08
